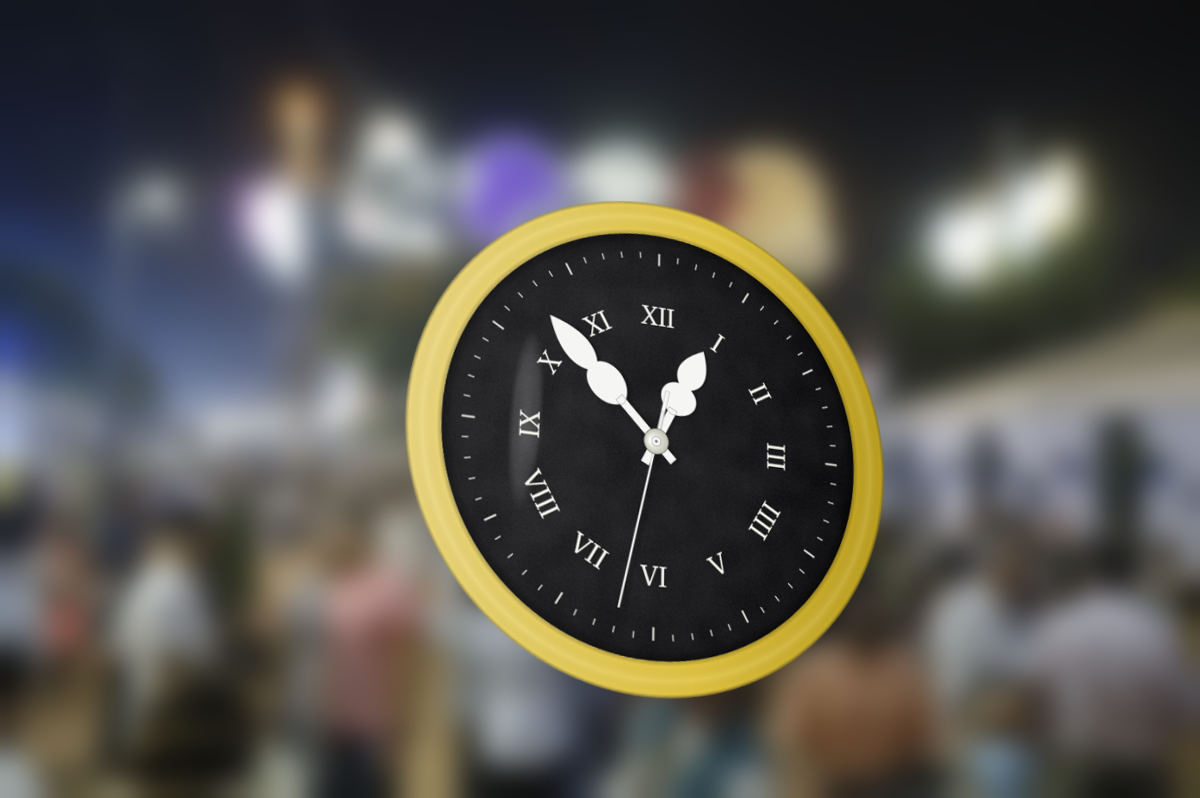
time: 12:52:32
